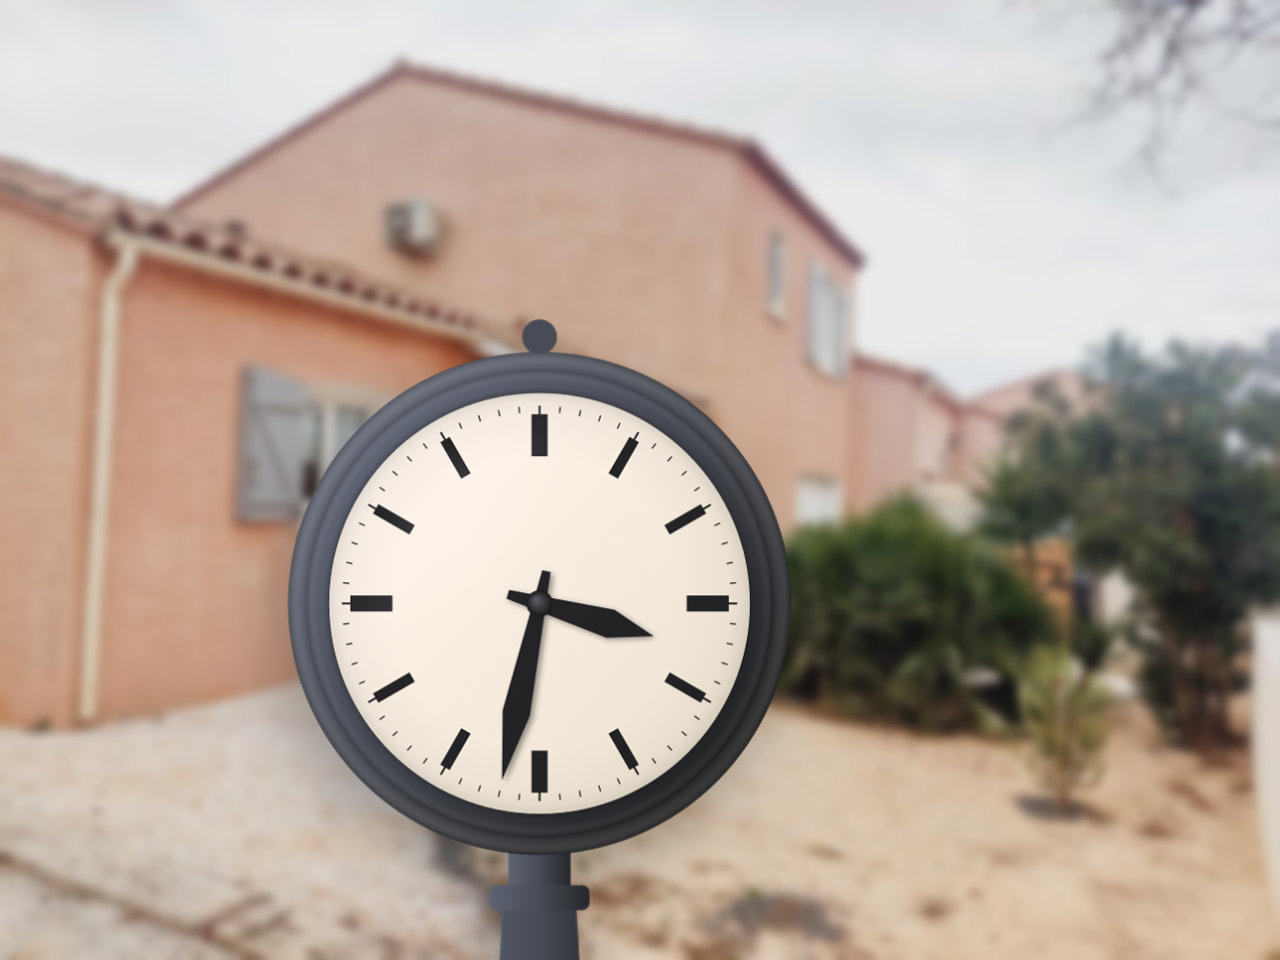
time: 3:32
